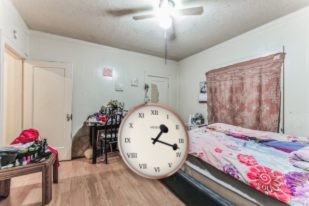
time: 1:18
